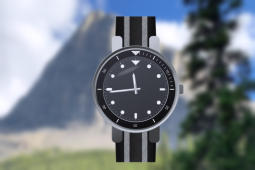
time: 11:44
